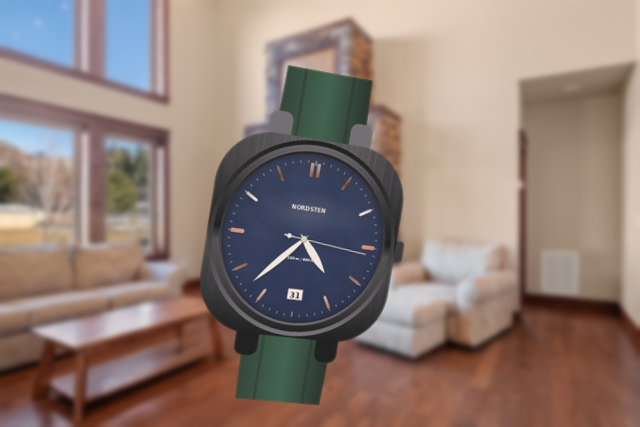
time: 4:37:16
